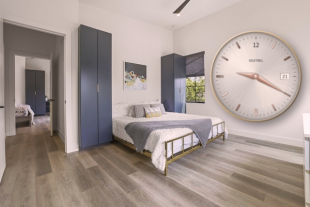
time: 9:20
